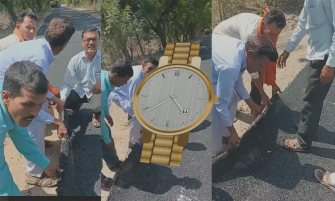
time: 4:39
